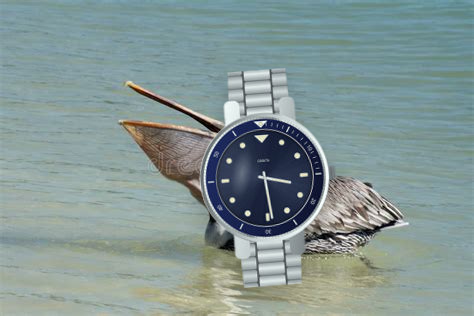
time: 3:29
